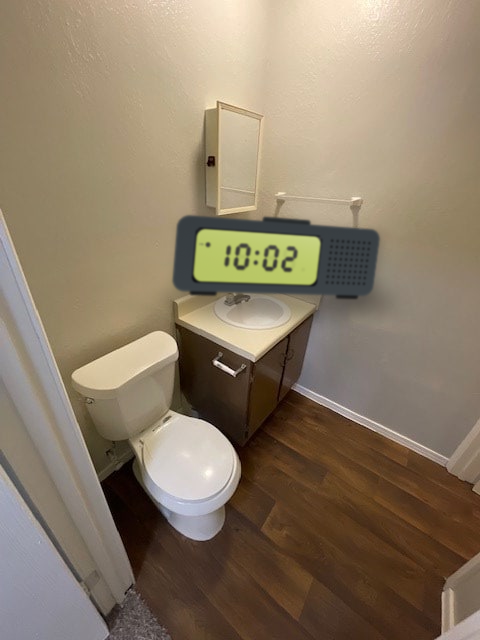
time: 10:02
